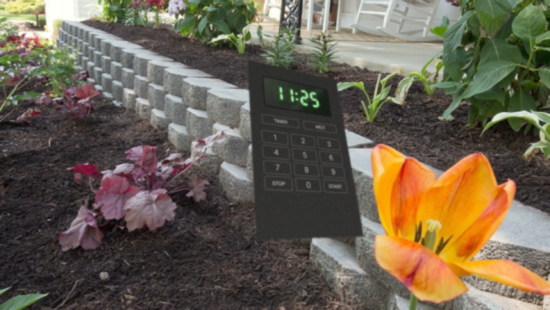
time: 11:25
